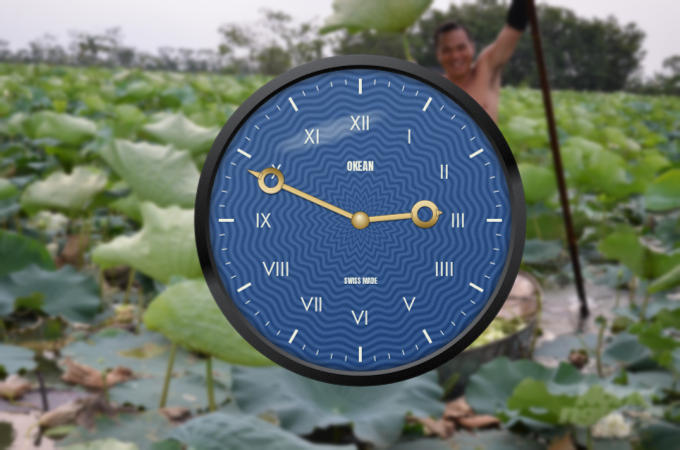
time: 2:49
